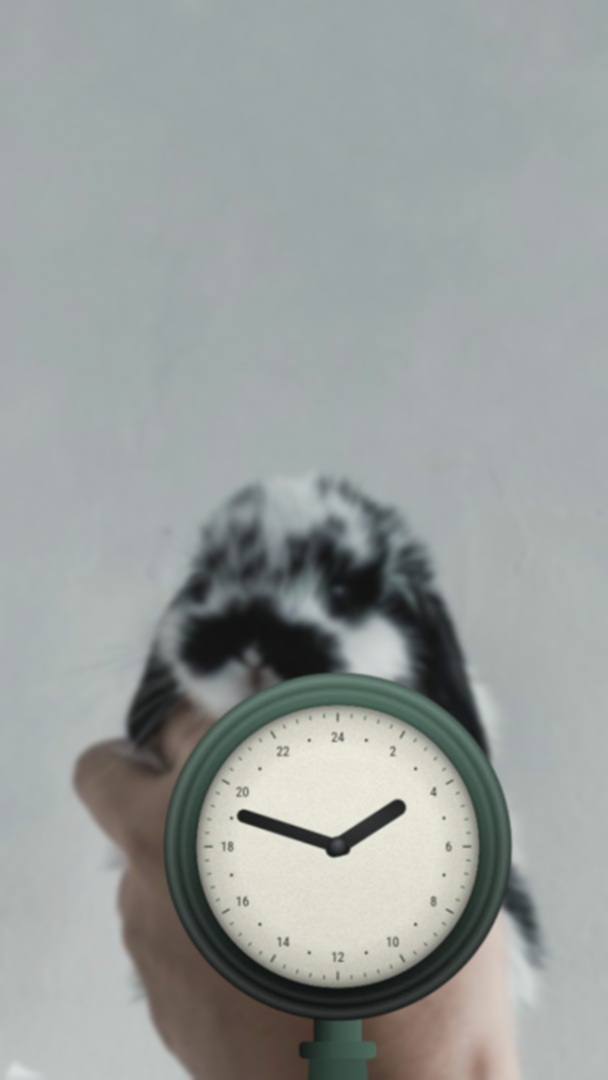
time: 3:48
